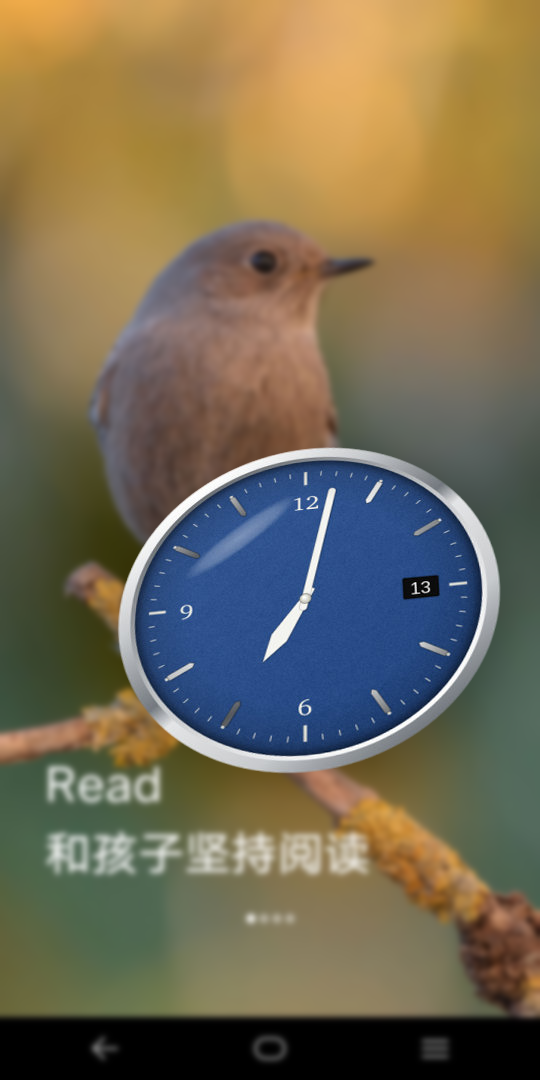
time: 7:02
